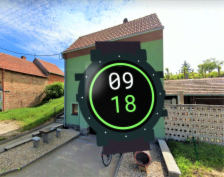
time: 9:18
